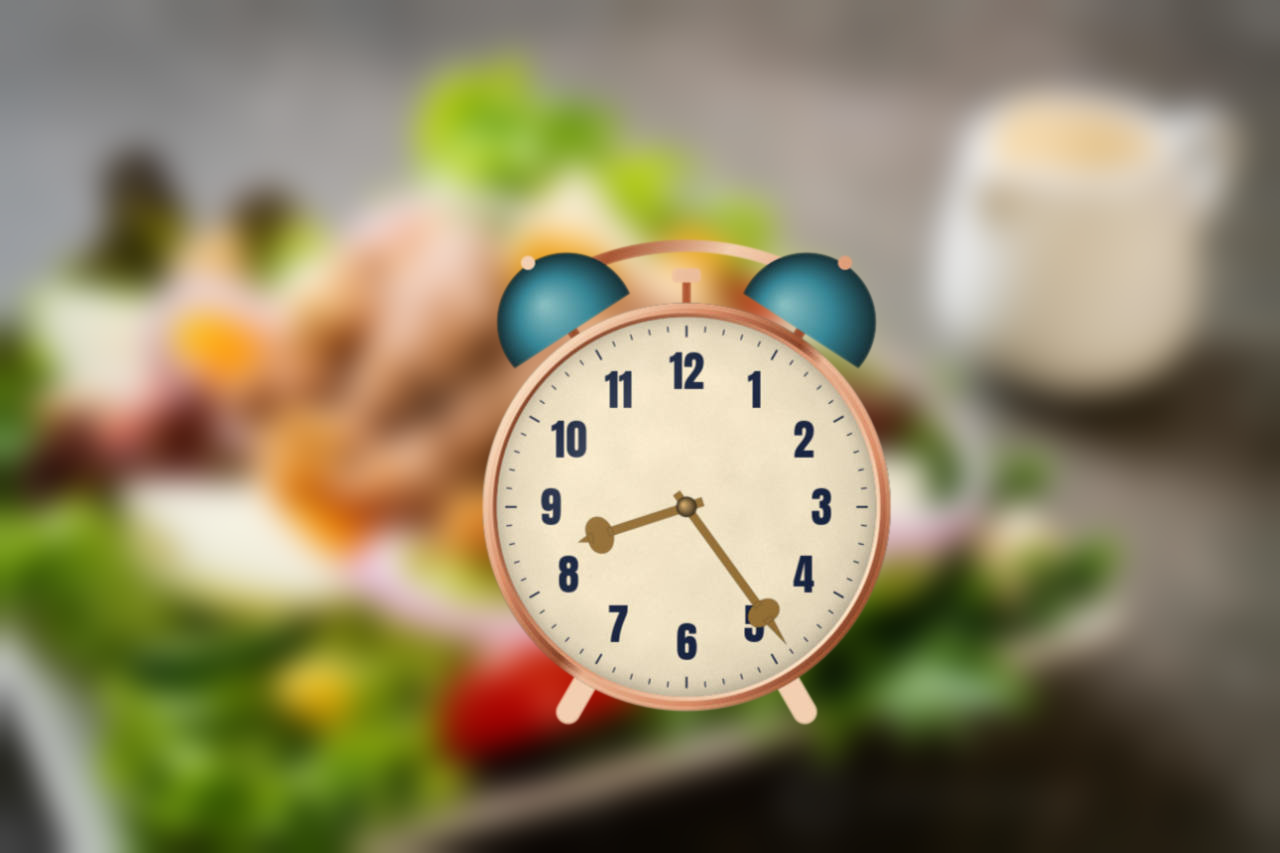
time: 8:24
